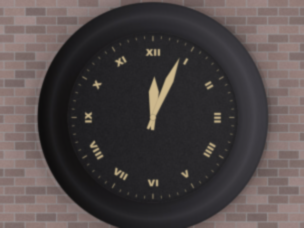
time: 12:04
